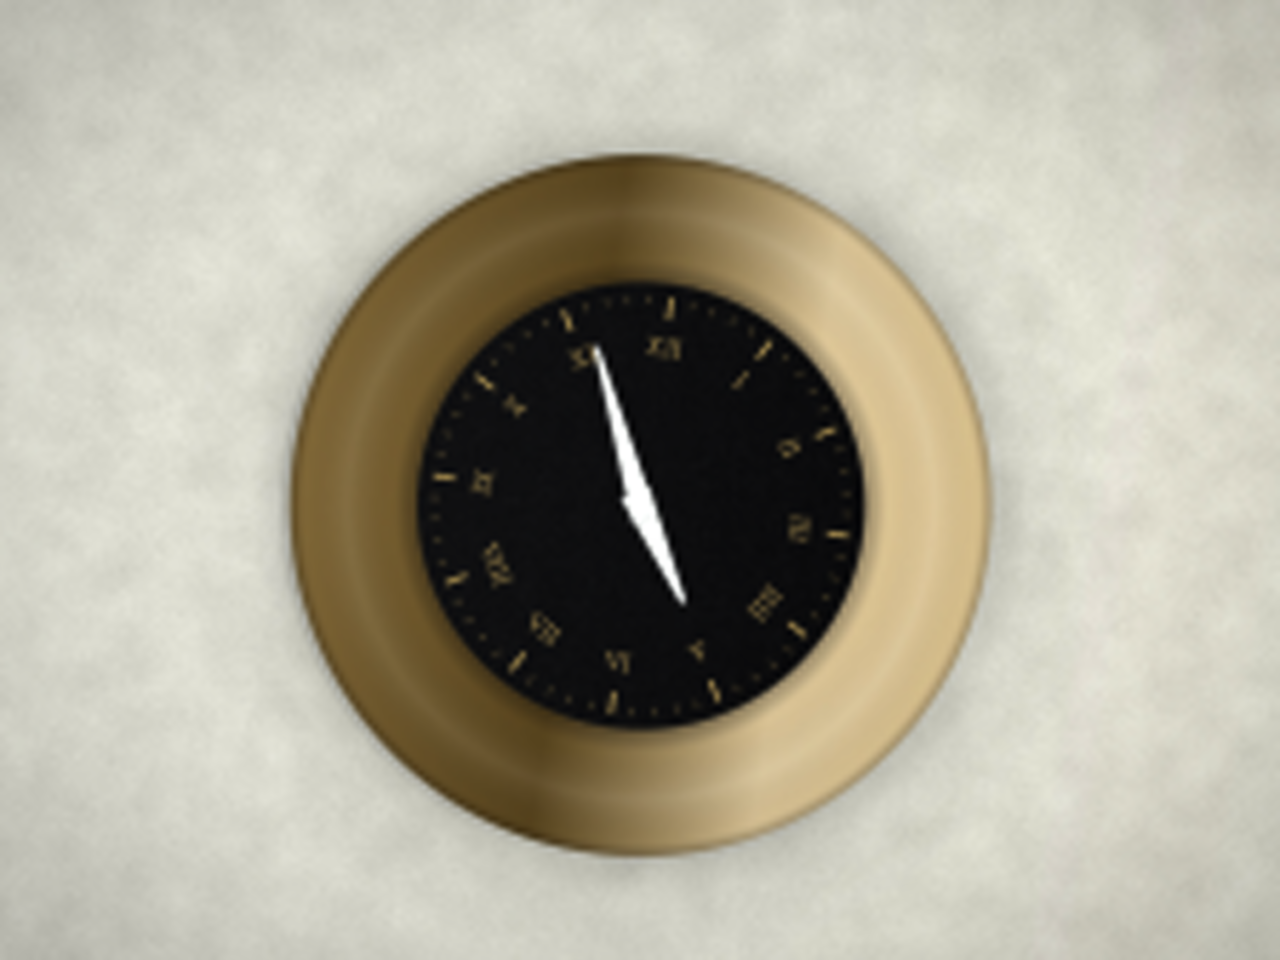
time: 4:56
